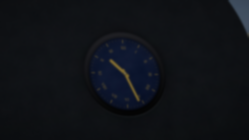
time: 10:26
